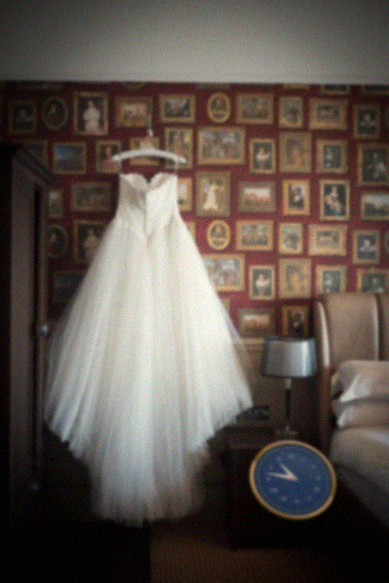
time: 10:47
